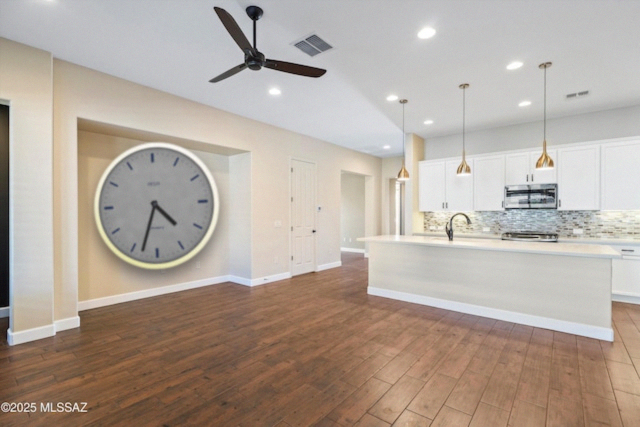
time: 4:33
